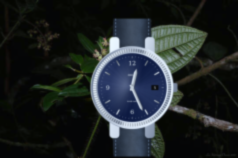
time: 12:26
